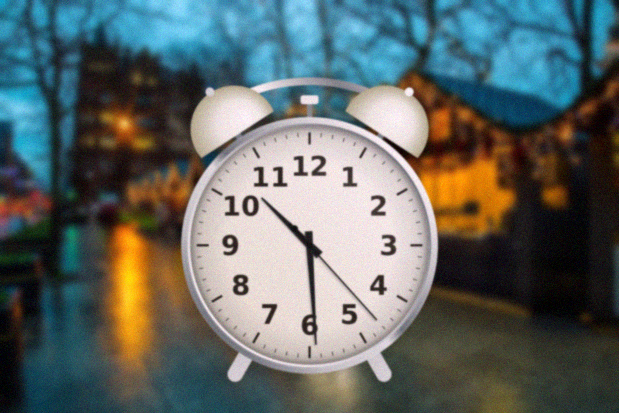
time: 10:29:23
